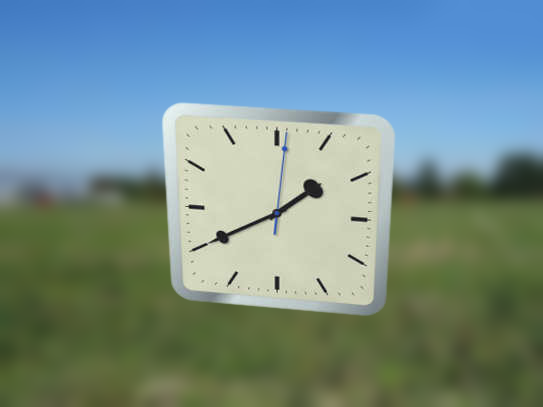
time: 1:40:01
